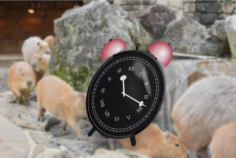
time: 11:18
